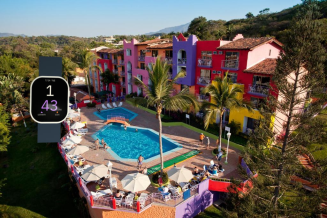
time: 1:43
